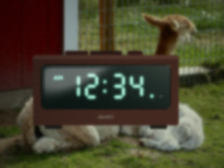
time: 12:34
